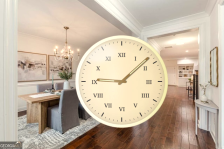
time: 9:08
